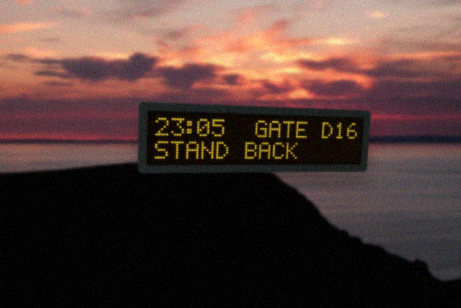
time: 23:05
